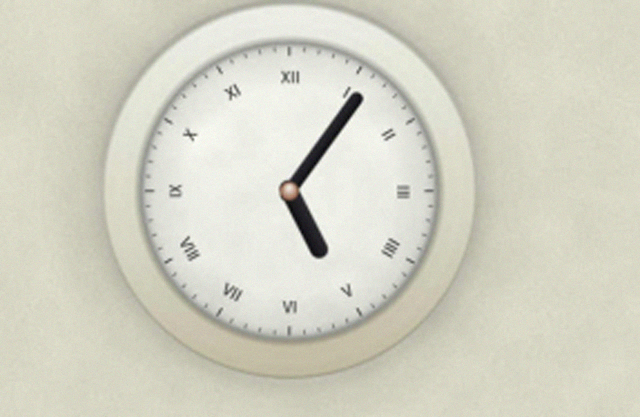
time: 5:06
